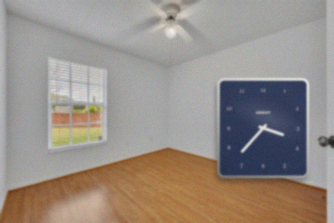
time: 3:37
